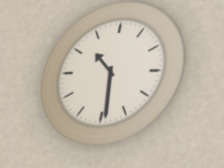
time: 10:29
